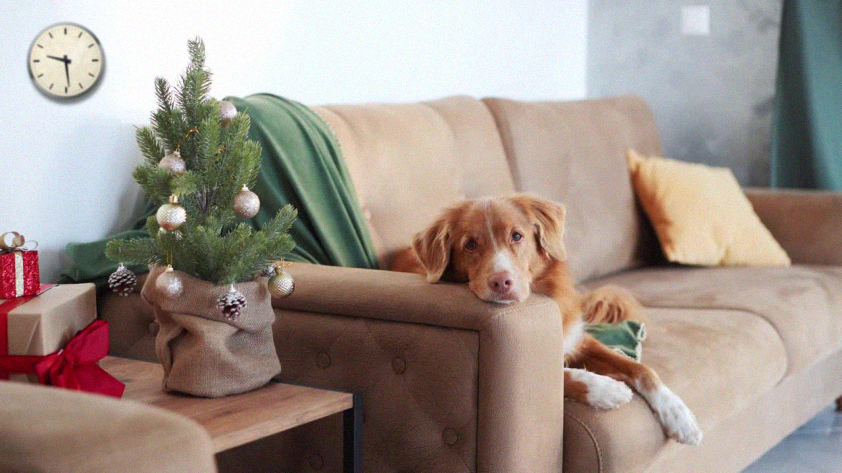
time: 9:29
